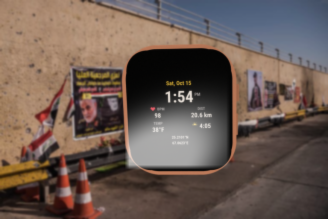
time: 1:54
